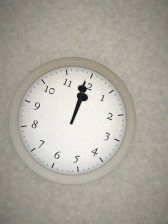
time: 11:59
